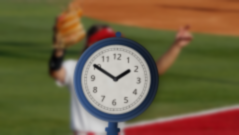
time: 1:50
